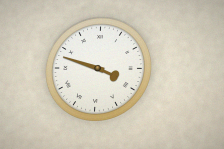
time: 3:48
